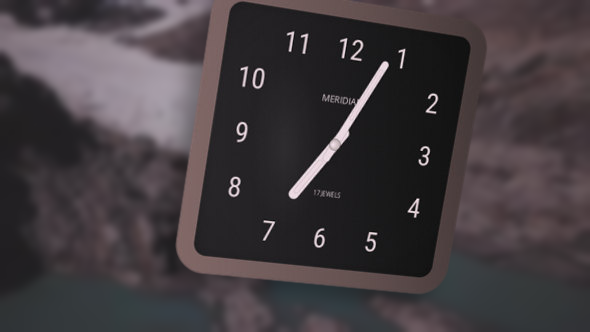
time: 7:04
